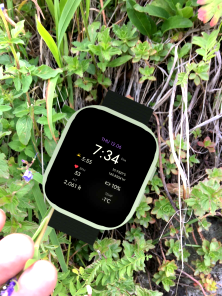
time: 7:34
